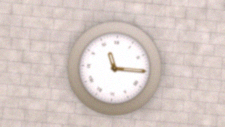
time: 11:15
